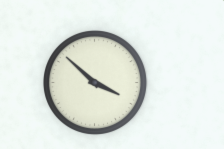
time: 3:52
